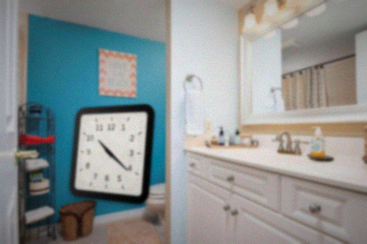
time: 10:21
